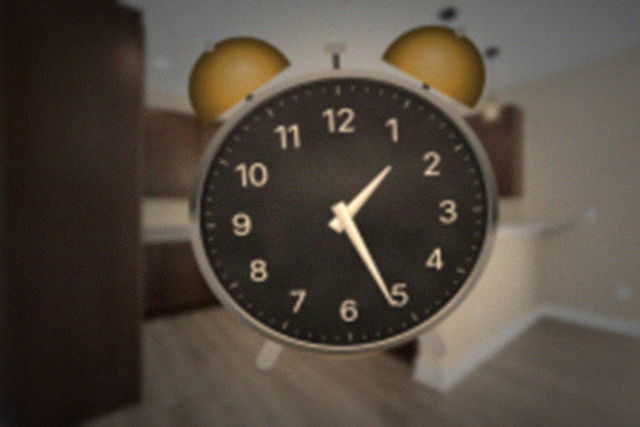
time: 1:26
